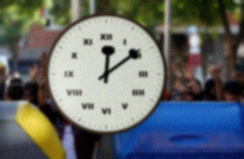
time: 12:09
